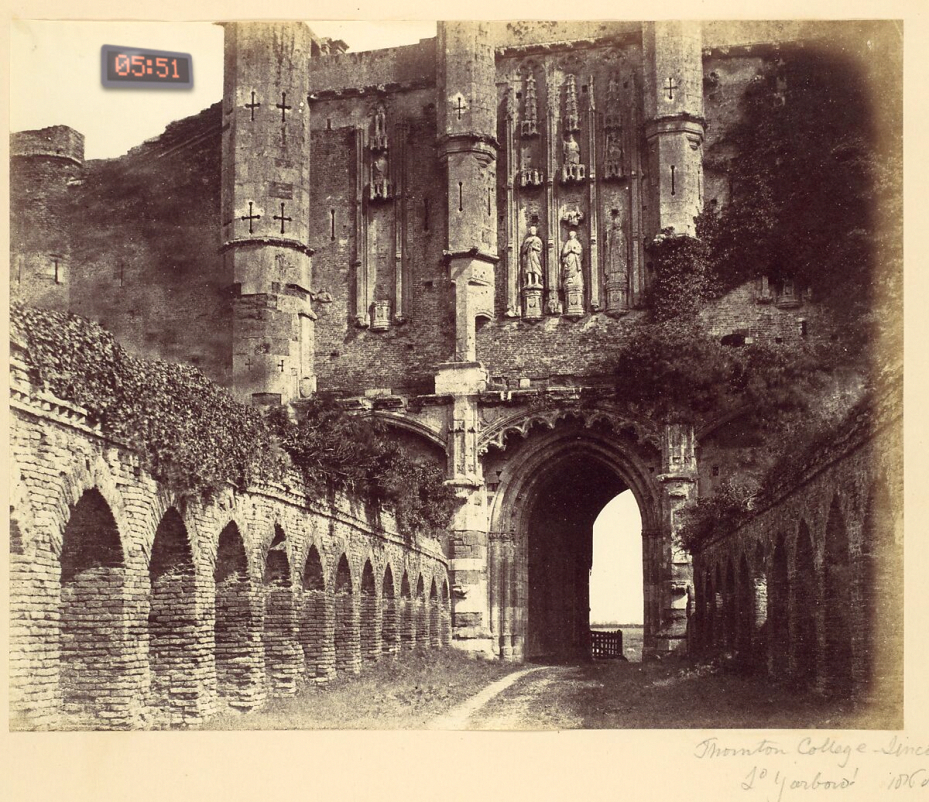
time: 5:51
